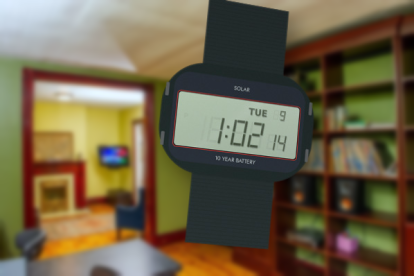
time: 1:02:14
